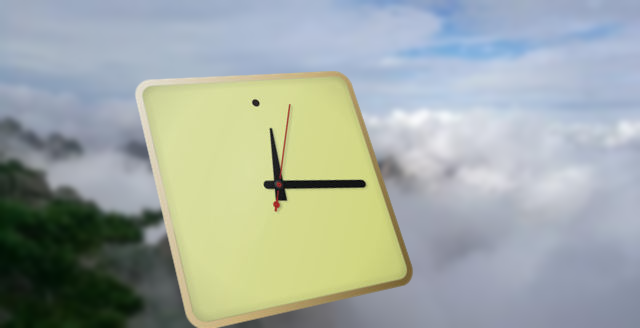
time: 12:16:04
